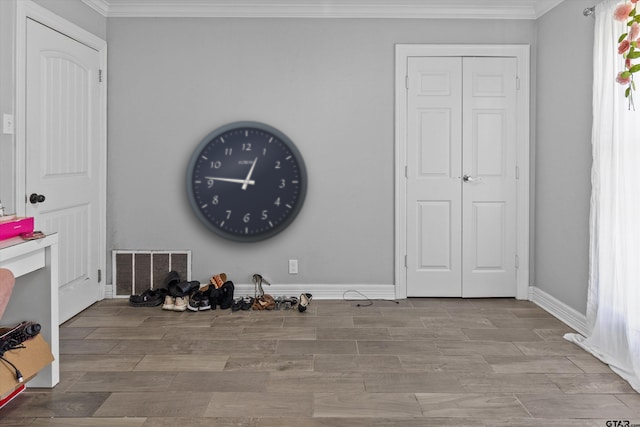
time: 12:46
